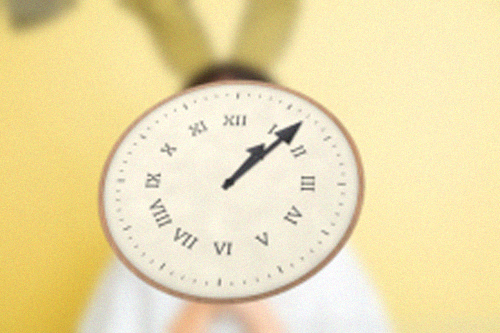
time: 1:07
